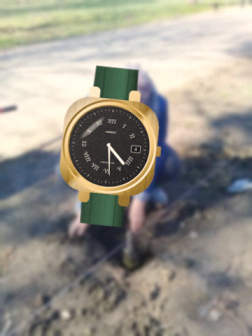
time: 4:29
